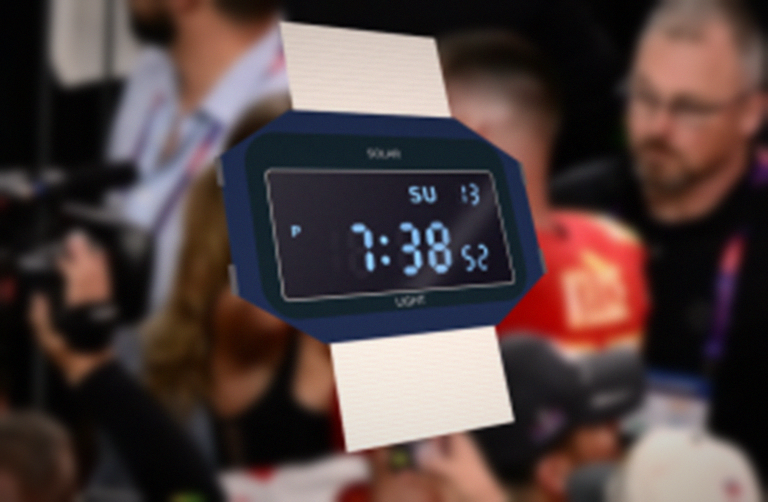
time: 7:38:52
